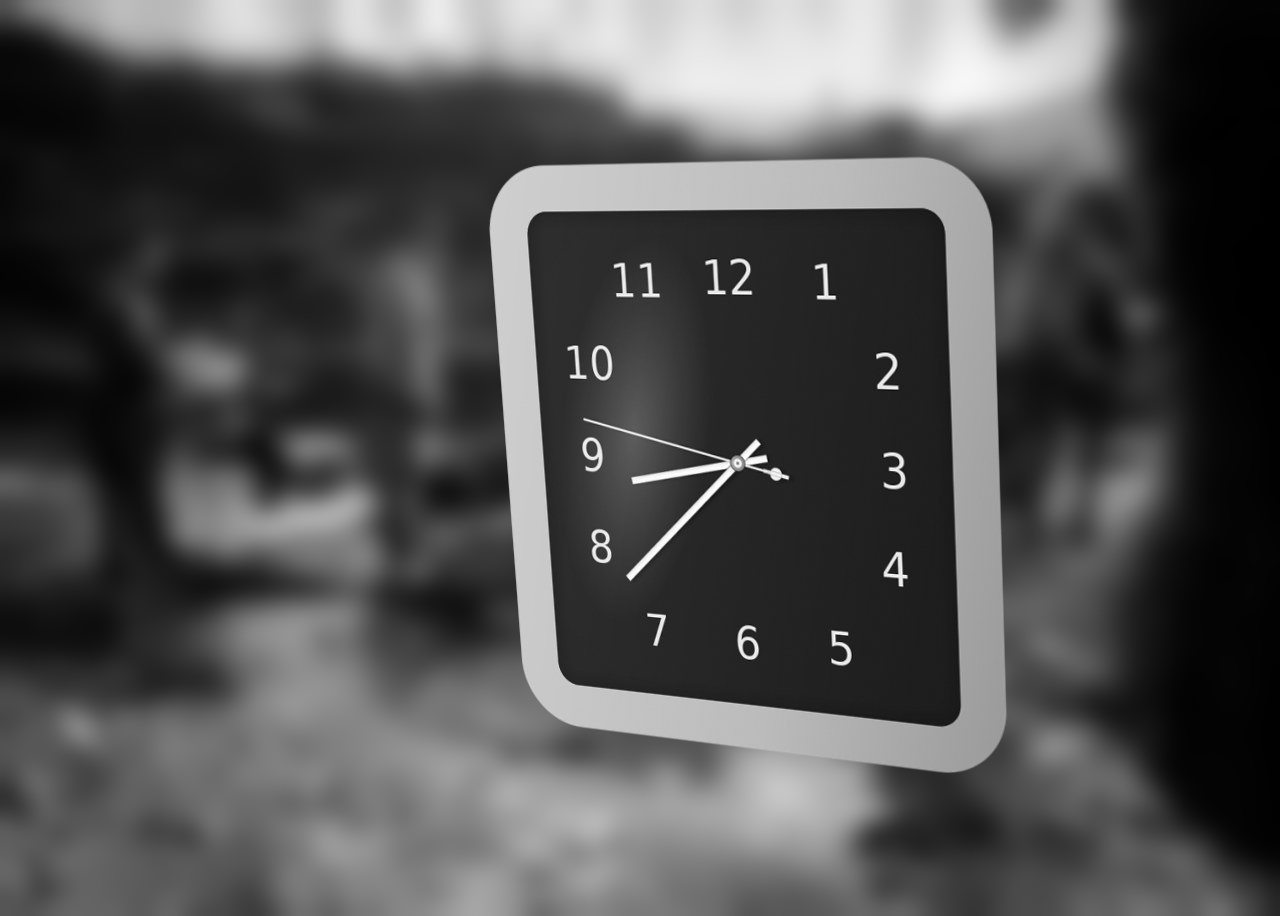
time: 8:37:47
